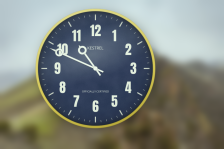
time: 10:49
